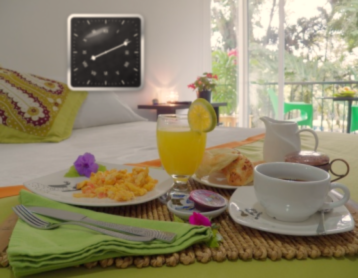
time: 8:11
